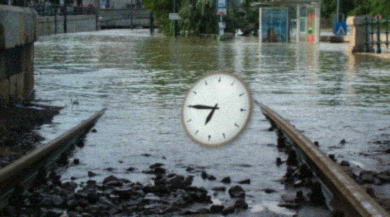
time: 6:45
